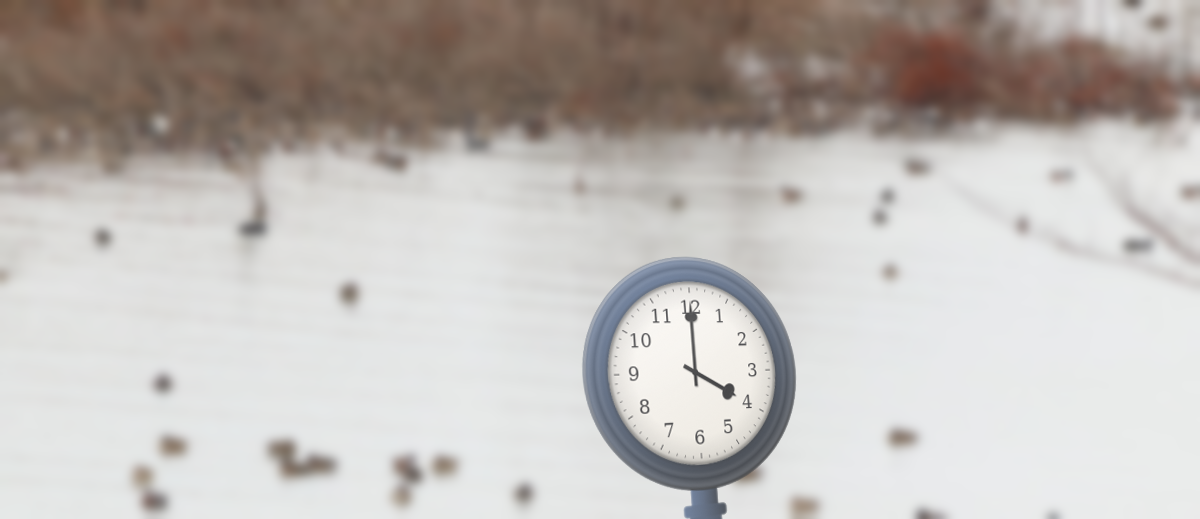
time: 4:00
